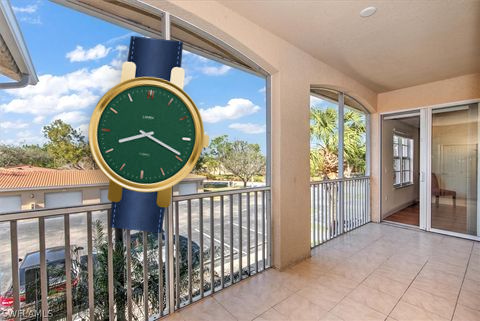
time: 8:19
